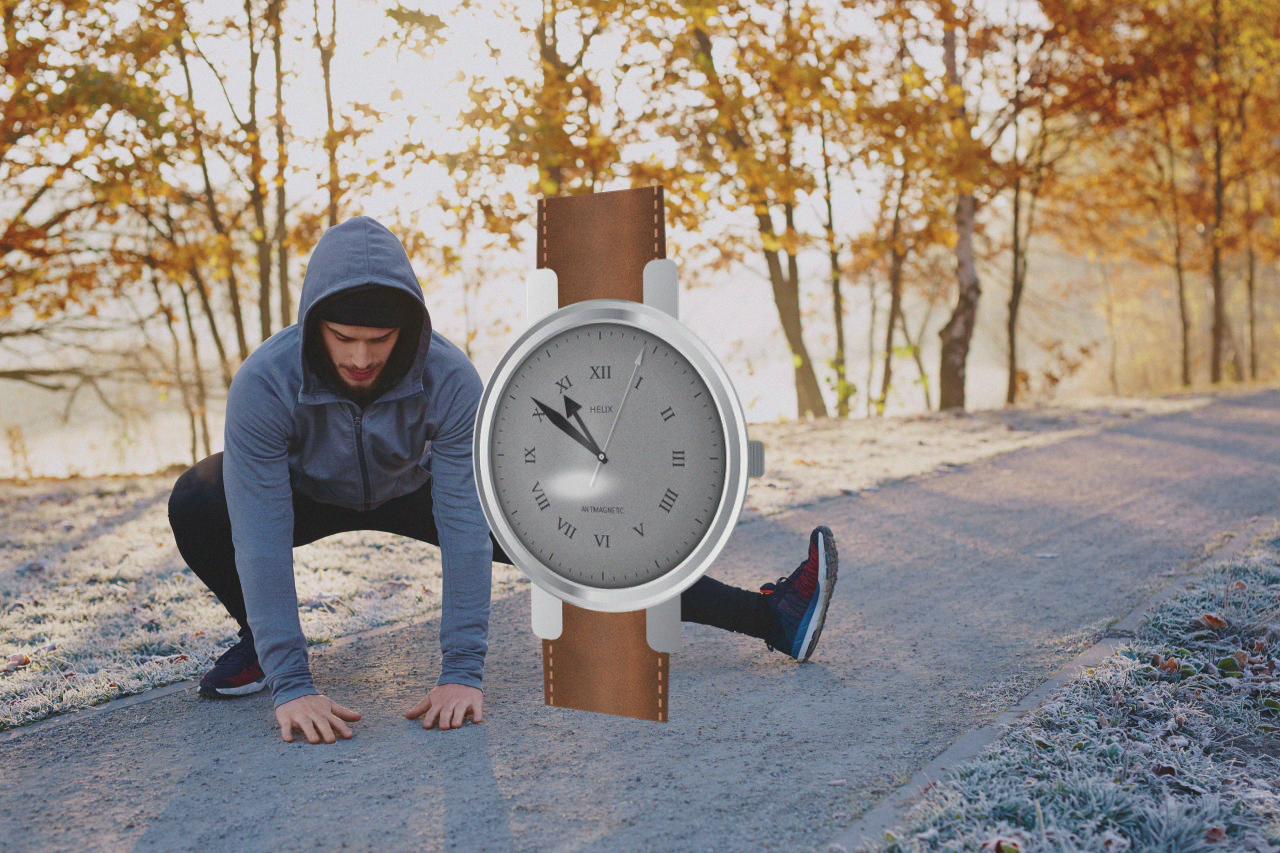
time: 10:51:04
